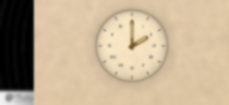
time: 2:00
